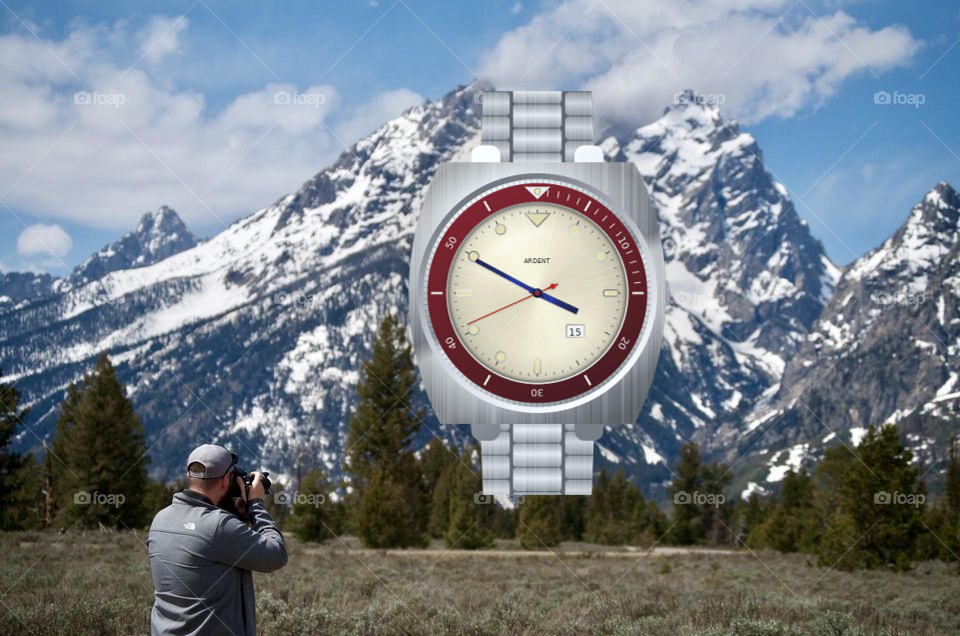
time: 3:49:41
